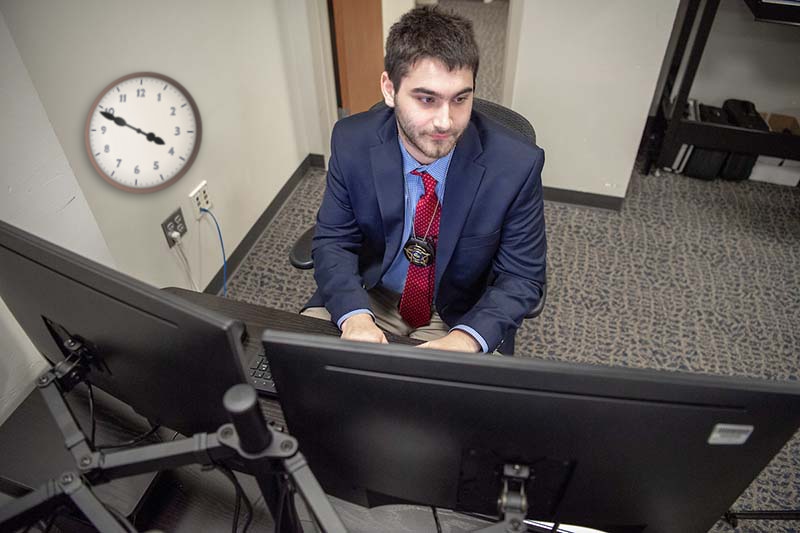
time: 3:49
